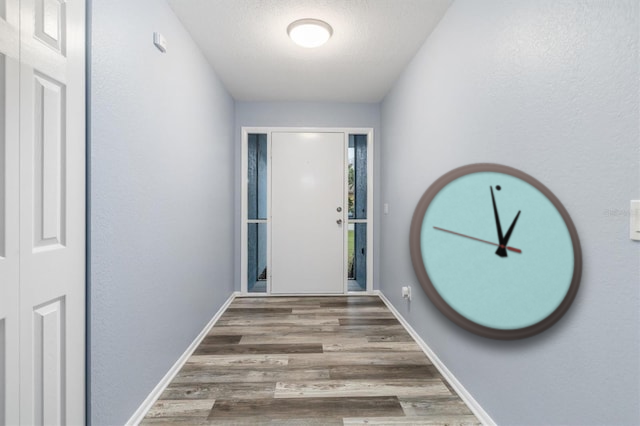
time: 12:58:47
